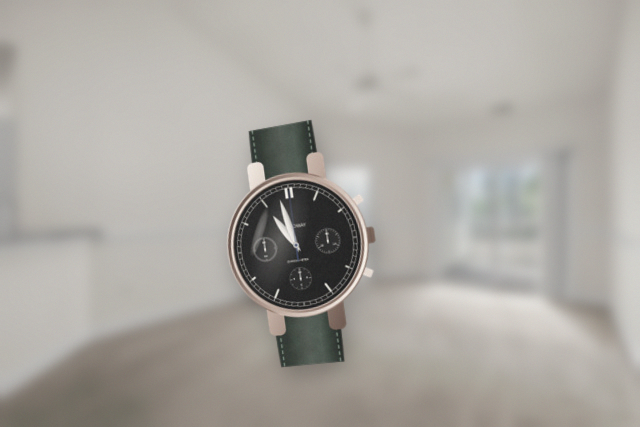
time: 10:58
